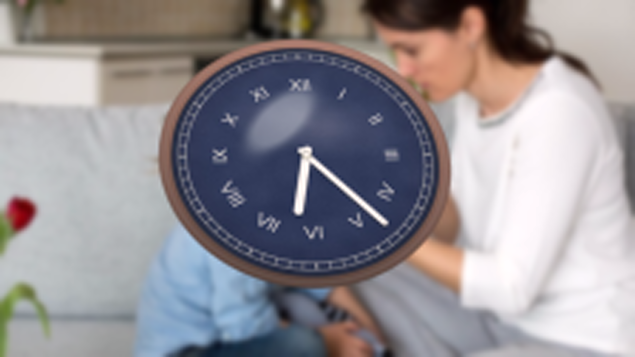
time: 6:23
